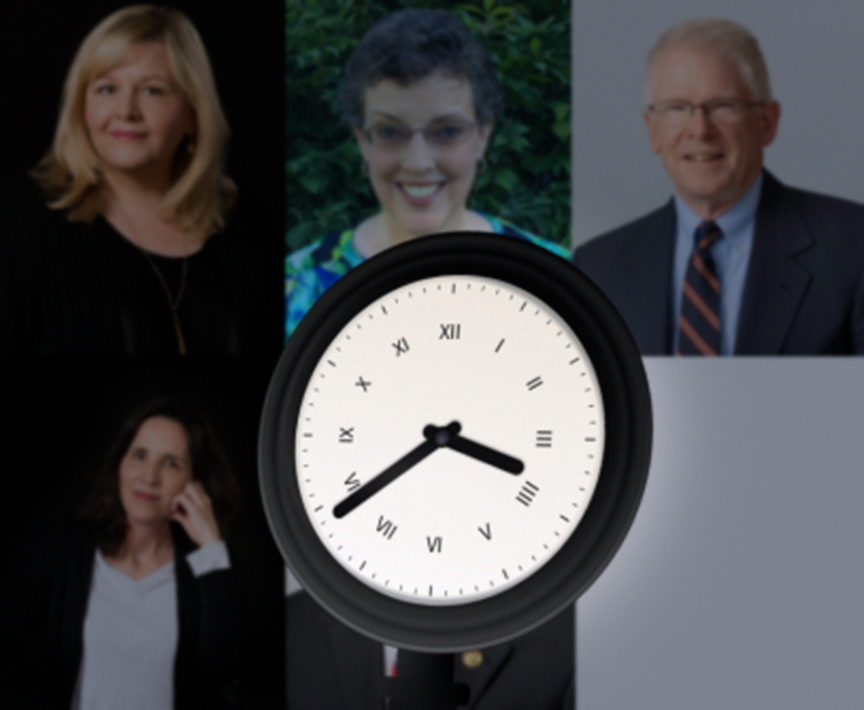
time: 3:39
